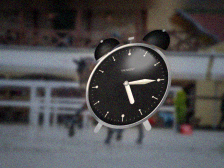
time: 5:15
